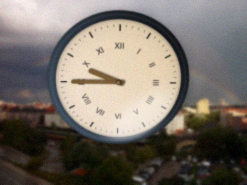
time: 9:45
